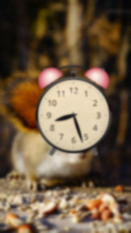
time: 8:27
